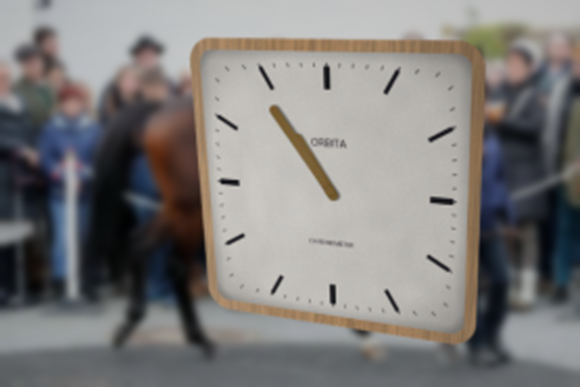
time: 10:54
